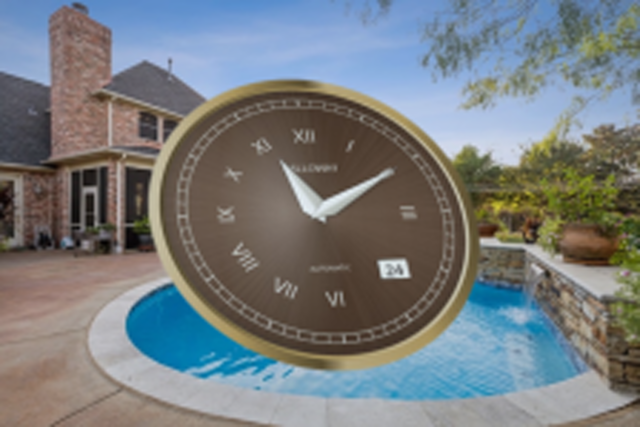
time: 11:10
